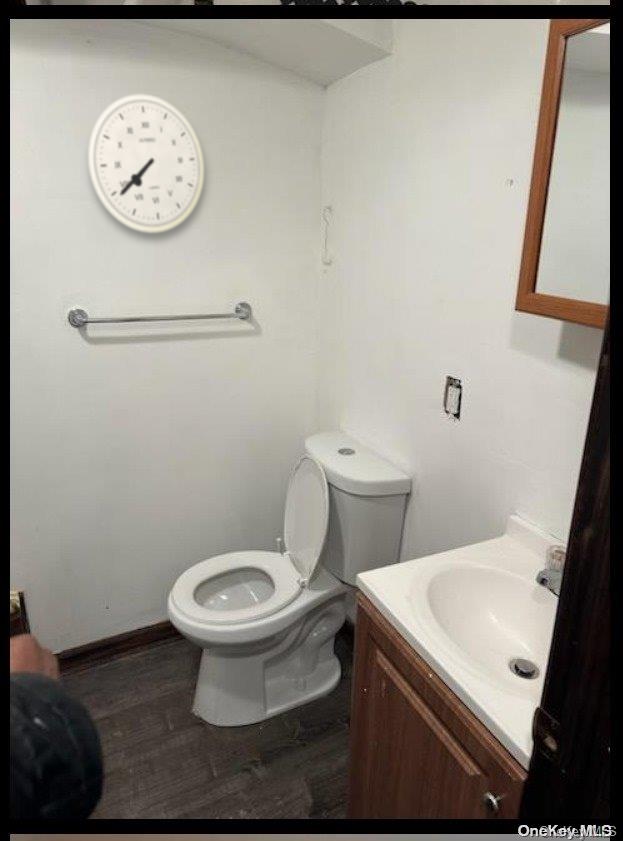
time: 7:39
